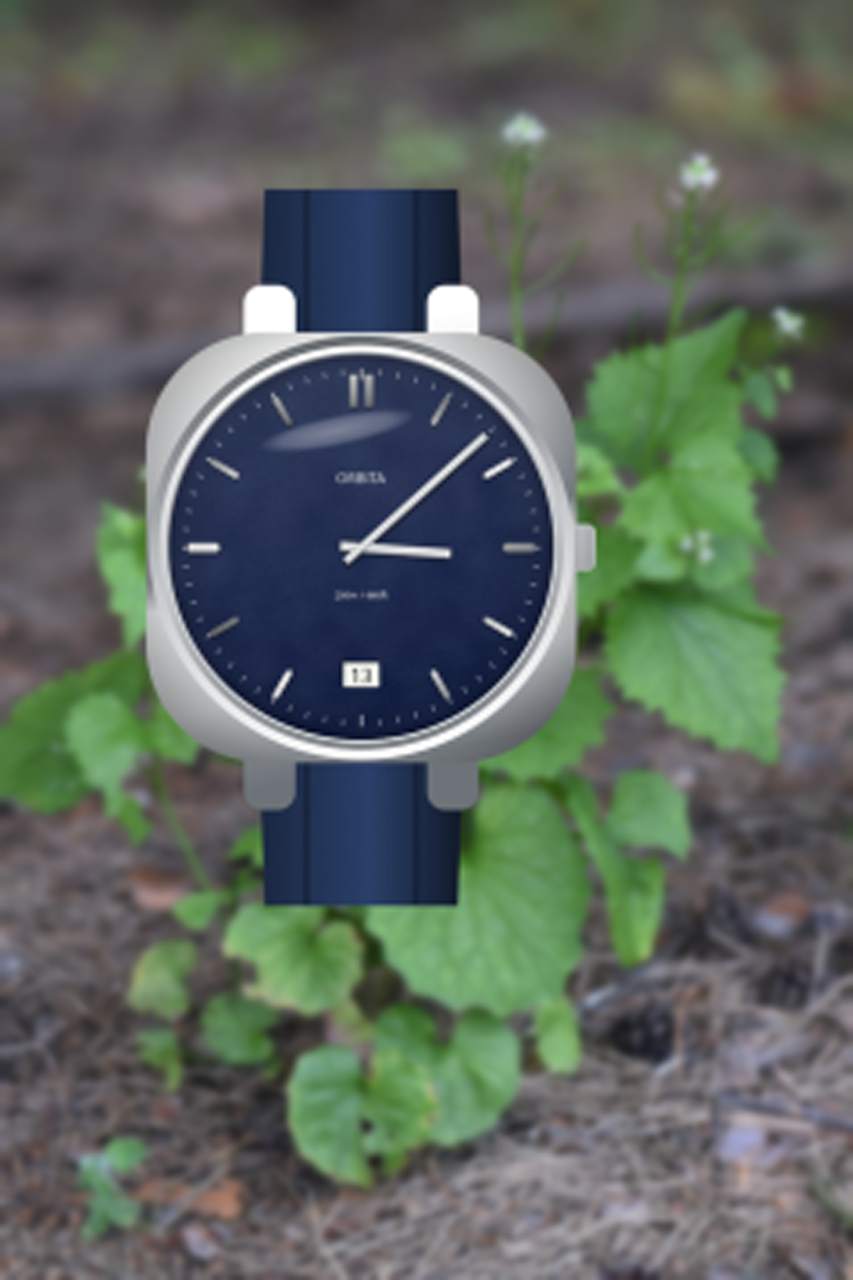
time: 3:08
